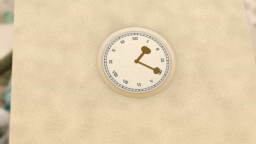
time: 1:20
